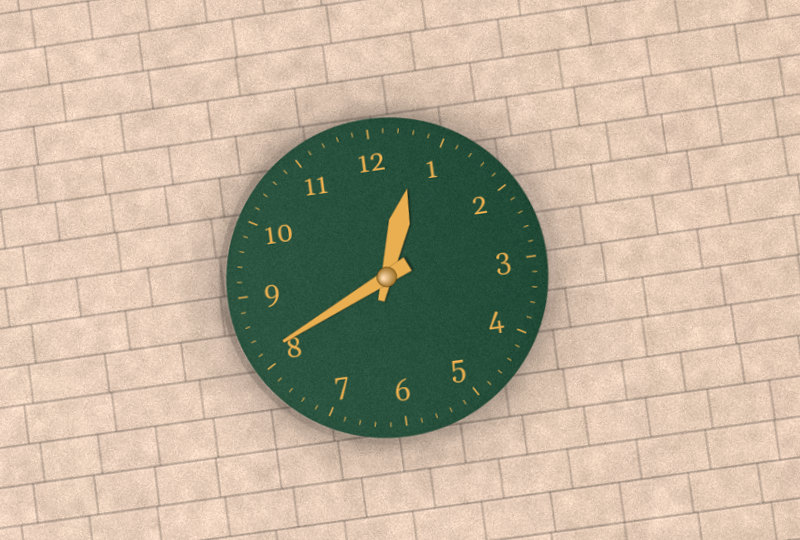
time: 12:41
